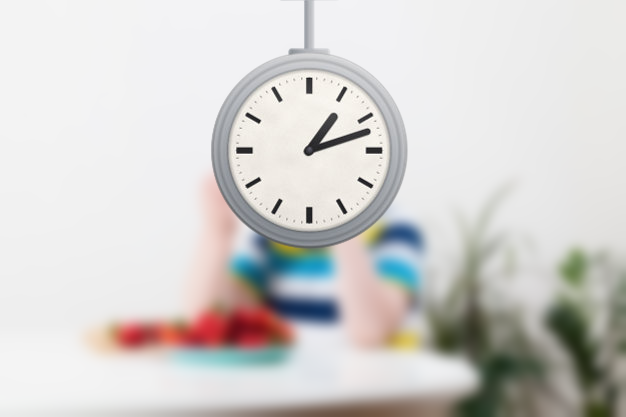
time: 1:12
